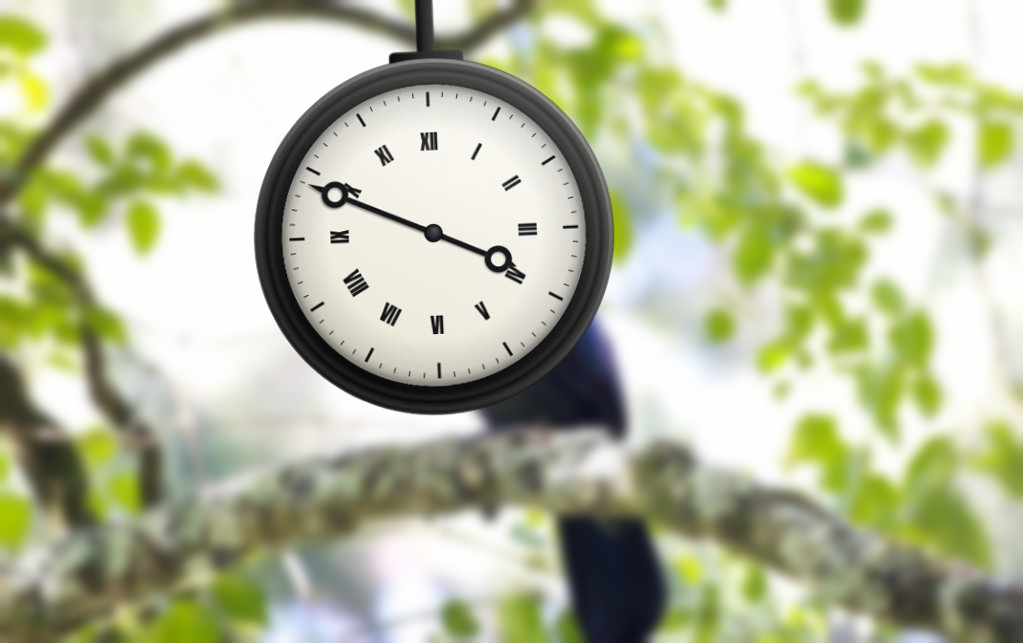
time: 3:49
